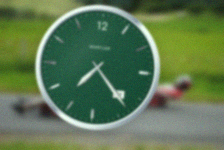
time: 7:23
